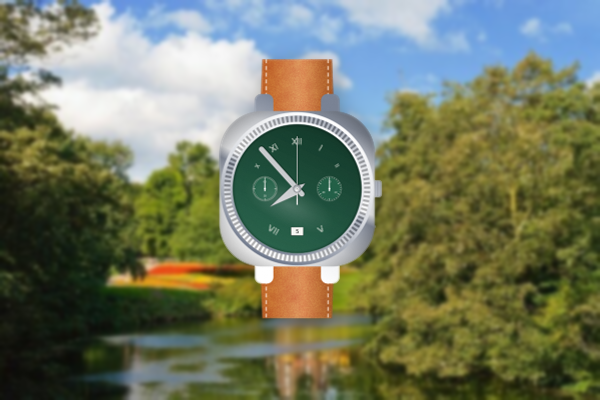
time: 7:53
